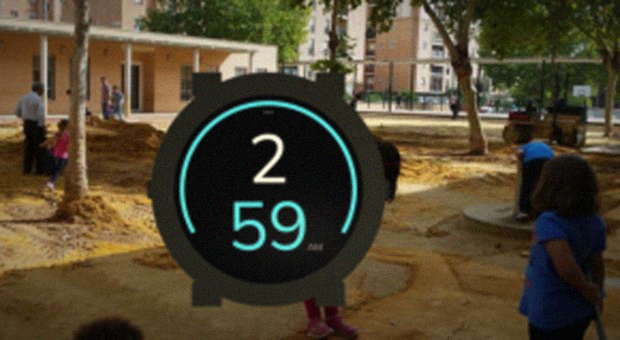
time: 2:59
